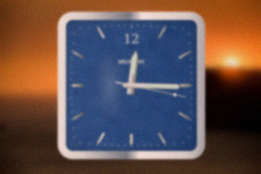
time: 12:15:17
